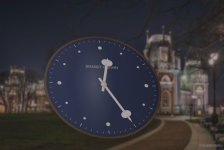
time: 12:25
